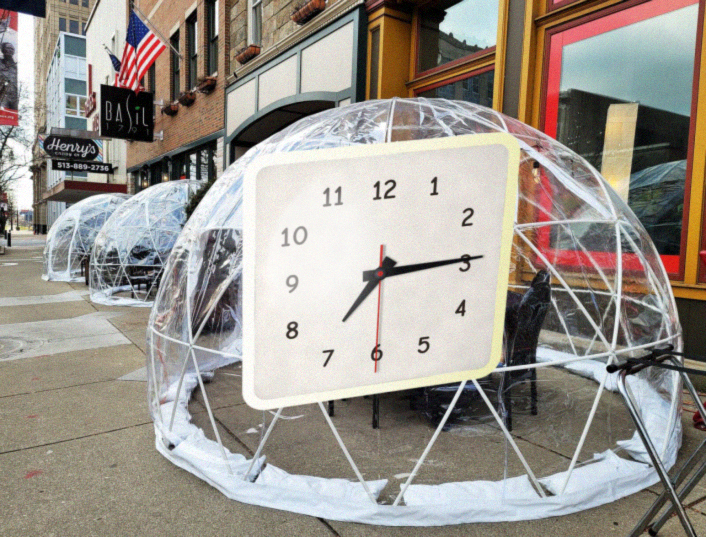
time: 7:14:30
